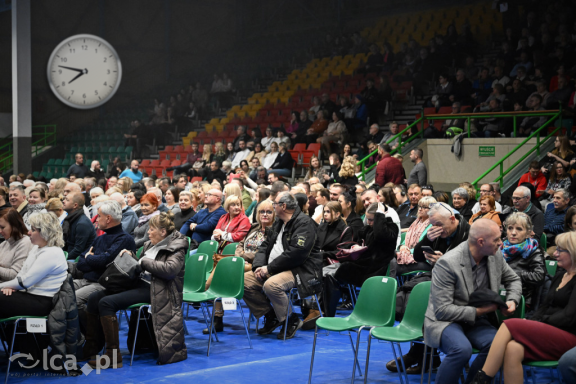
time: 7:47
